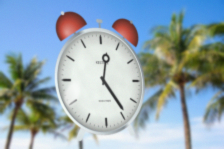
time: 12:24
